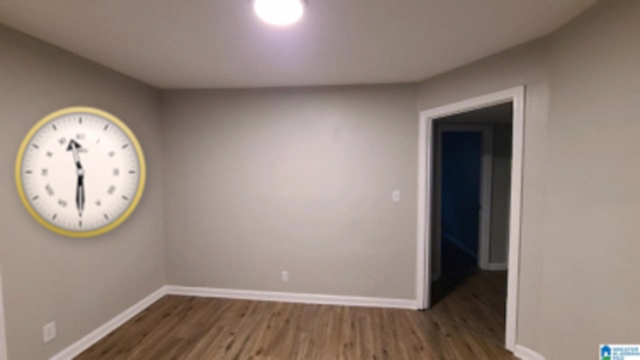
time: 11:30
